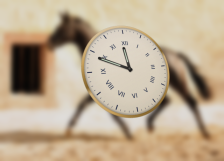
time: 11:49
